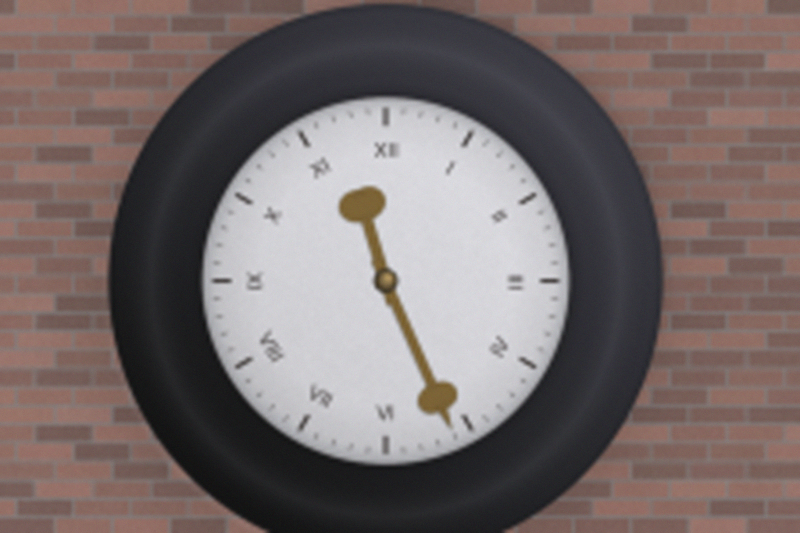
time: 11:26
